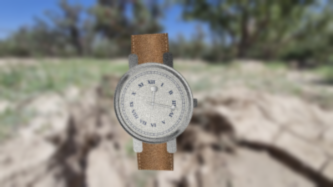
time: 12:17
